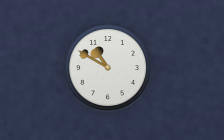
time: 10:50
